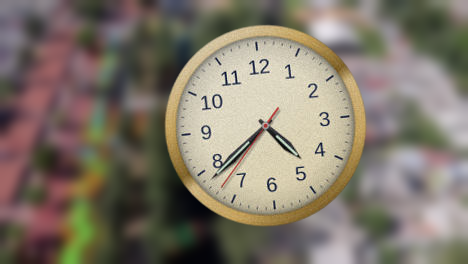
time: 4:38:37
